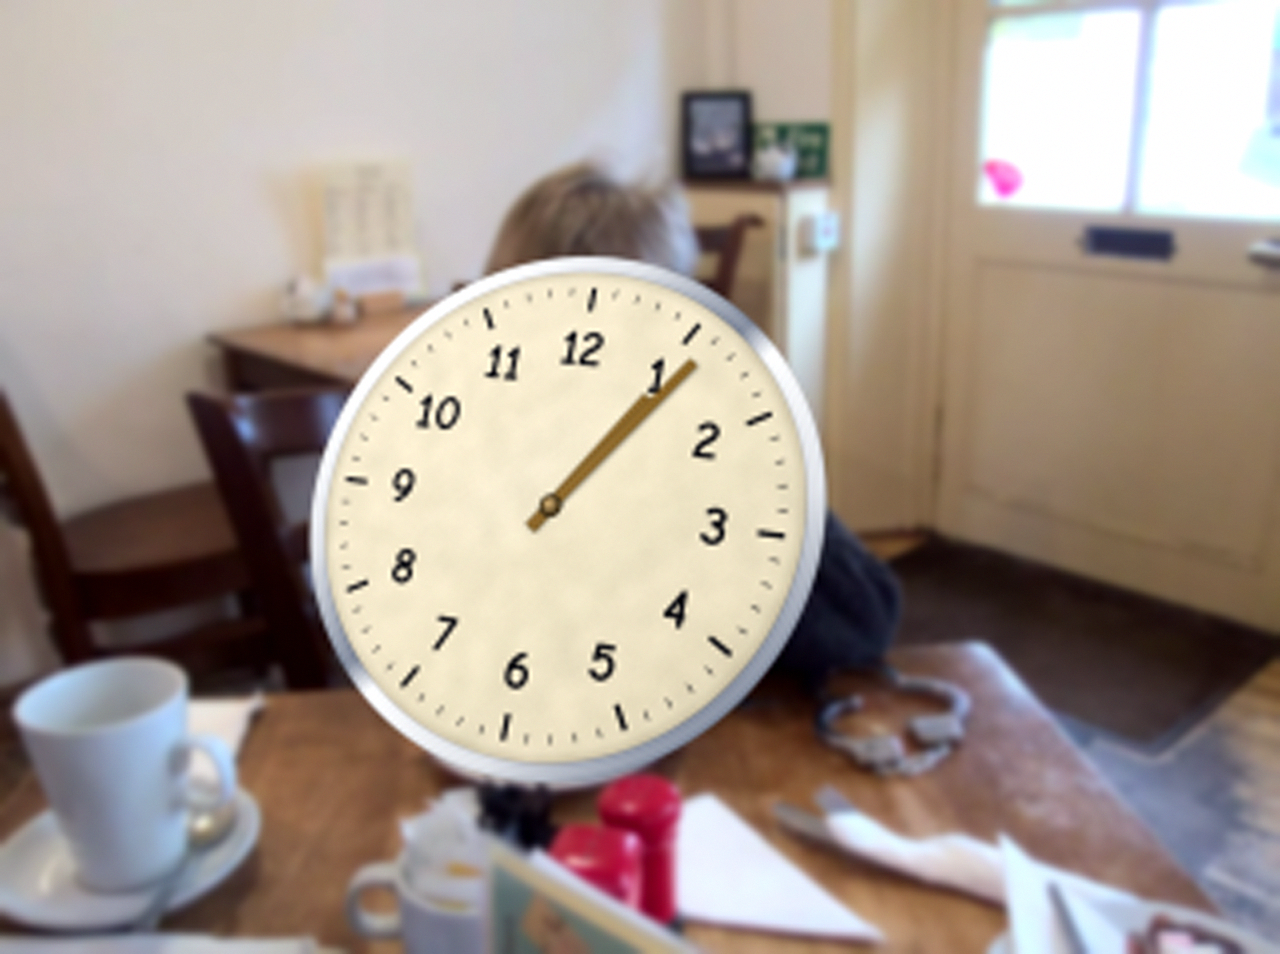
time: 1:06
